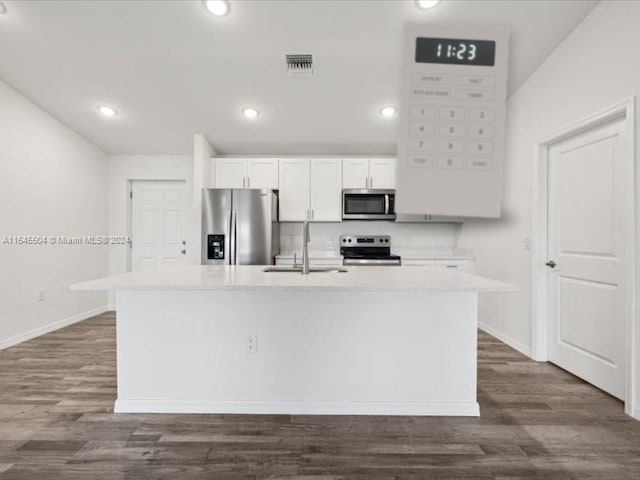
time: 11:23
